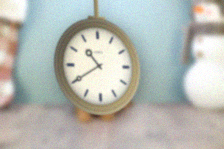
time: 10:40
